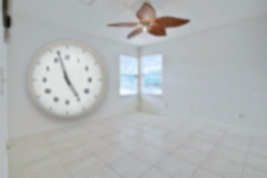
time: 4:57
